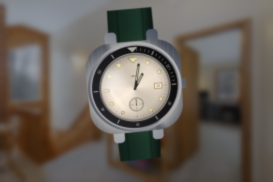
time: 1:02
